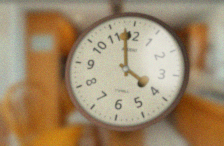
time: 3:58
